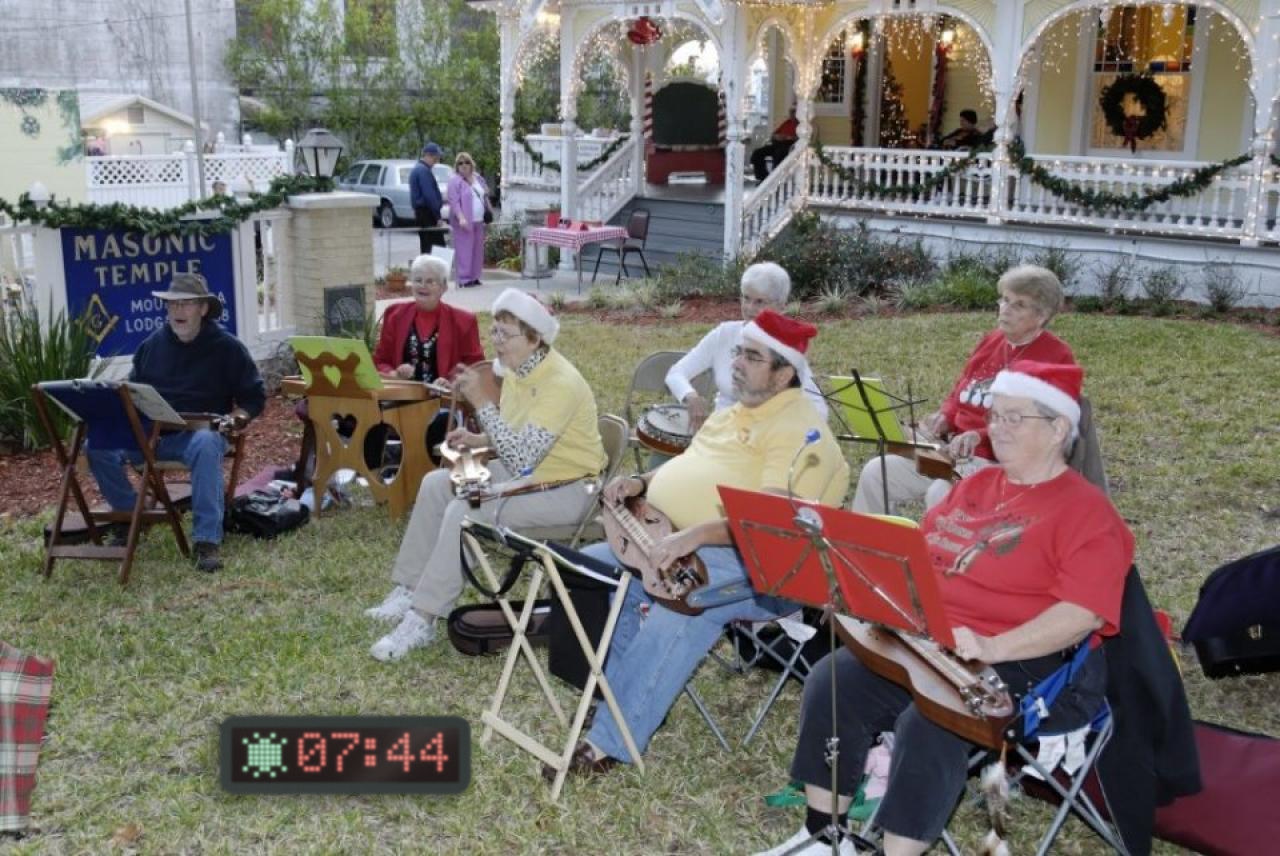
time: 7:44
